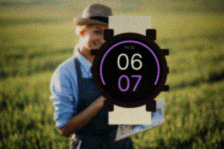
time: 6:07
